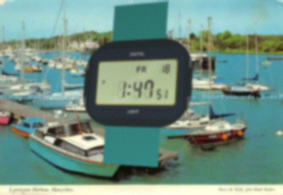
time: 1:47
